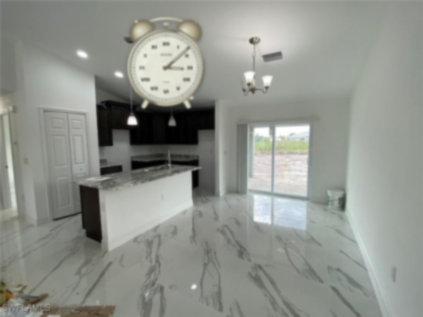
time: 3:08
